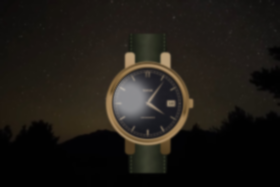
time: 4:06
